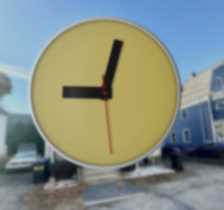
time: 9:02:29
